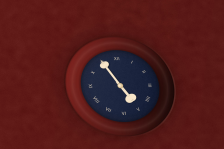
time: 4:55
